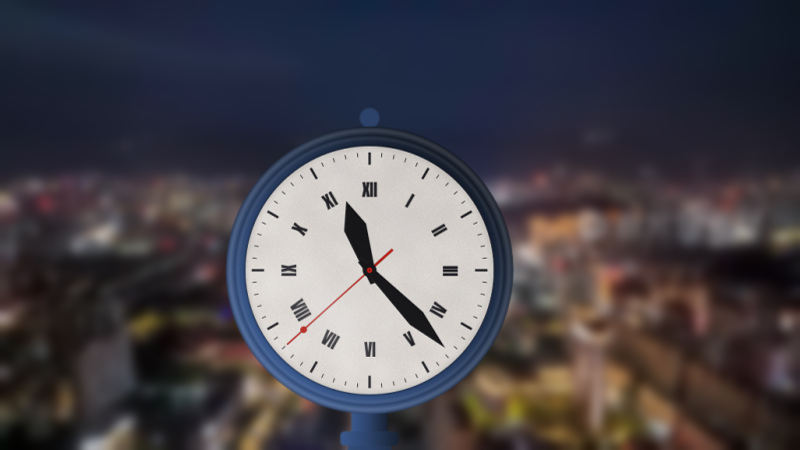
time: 11:22:38
